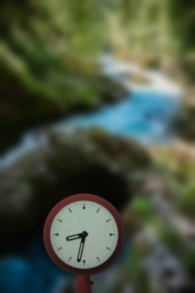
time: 8:32
